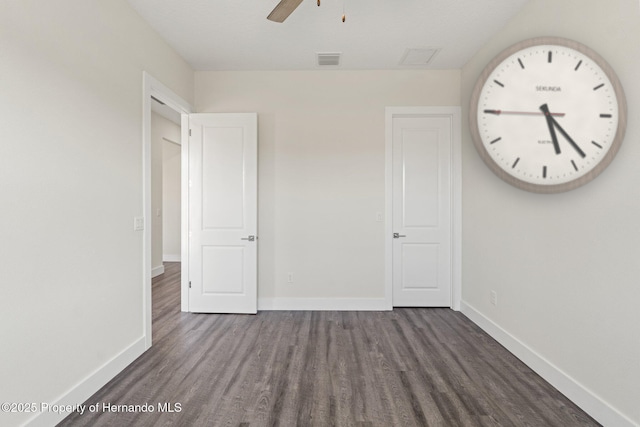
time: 5:22:45
